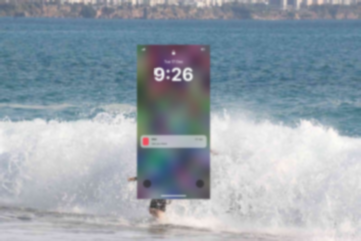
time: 9:26
